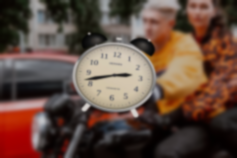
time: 2:42
